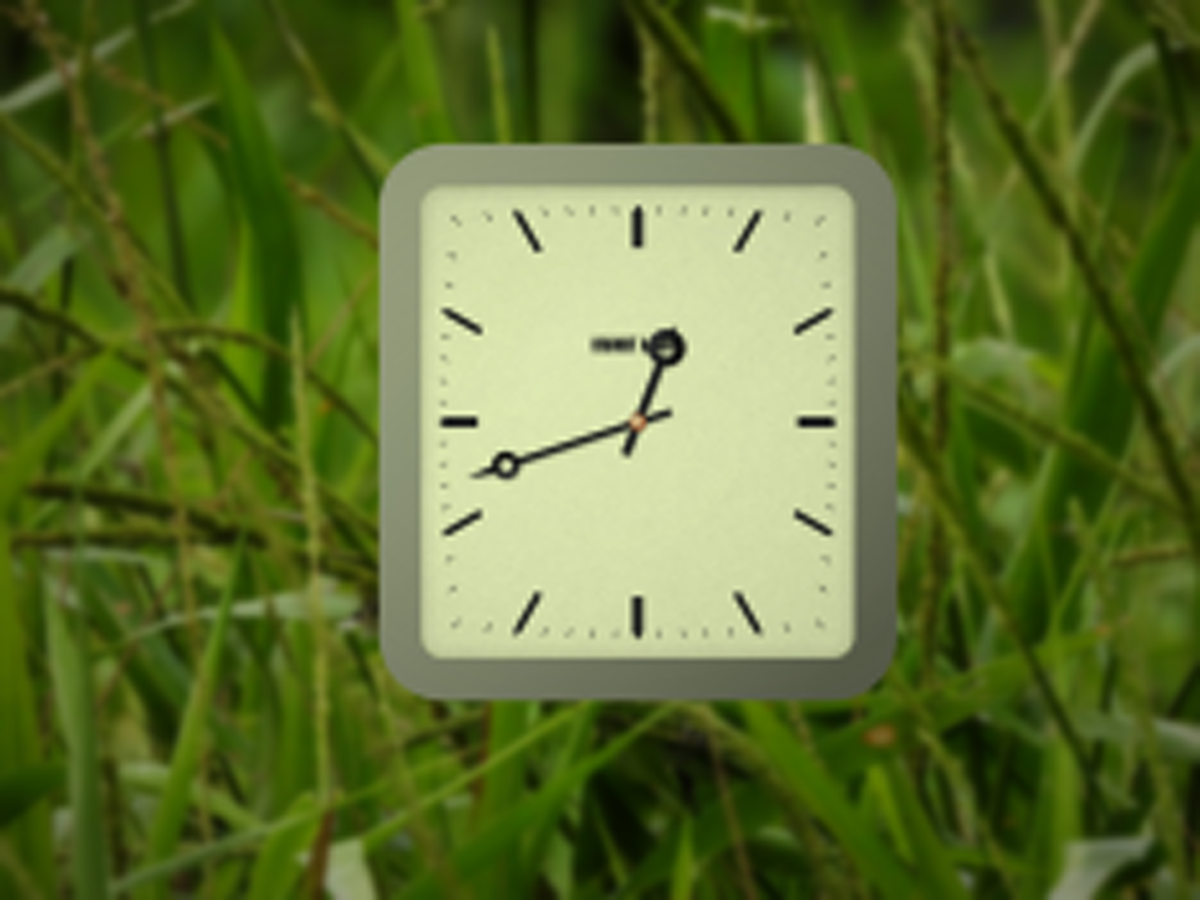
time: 12:42
